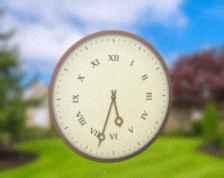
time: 5:33
